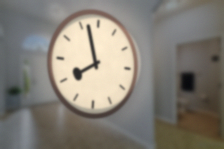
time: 7:57
